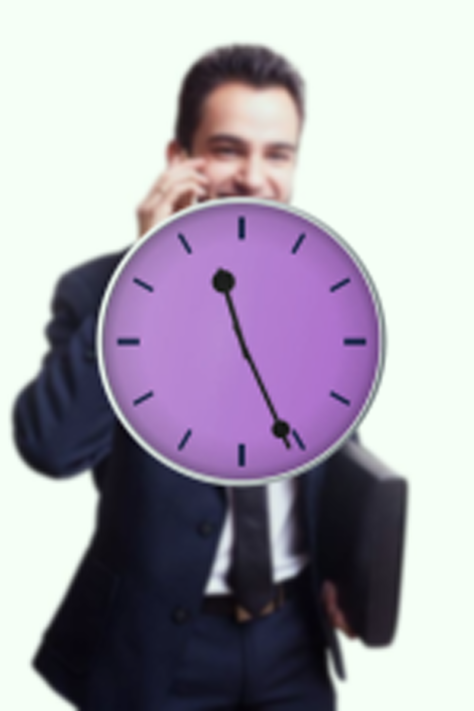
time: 11:26
